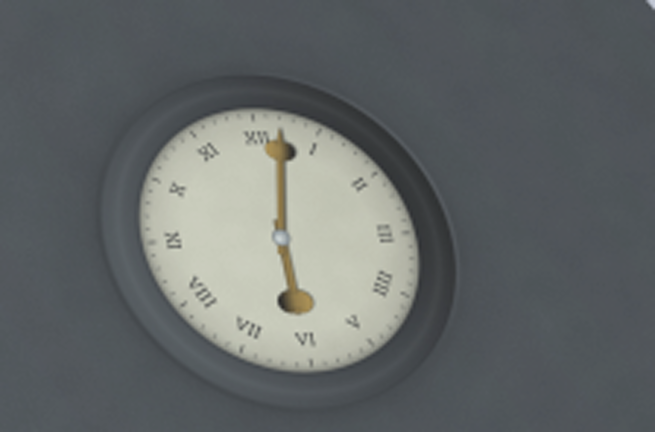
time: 6:02
